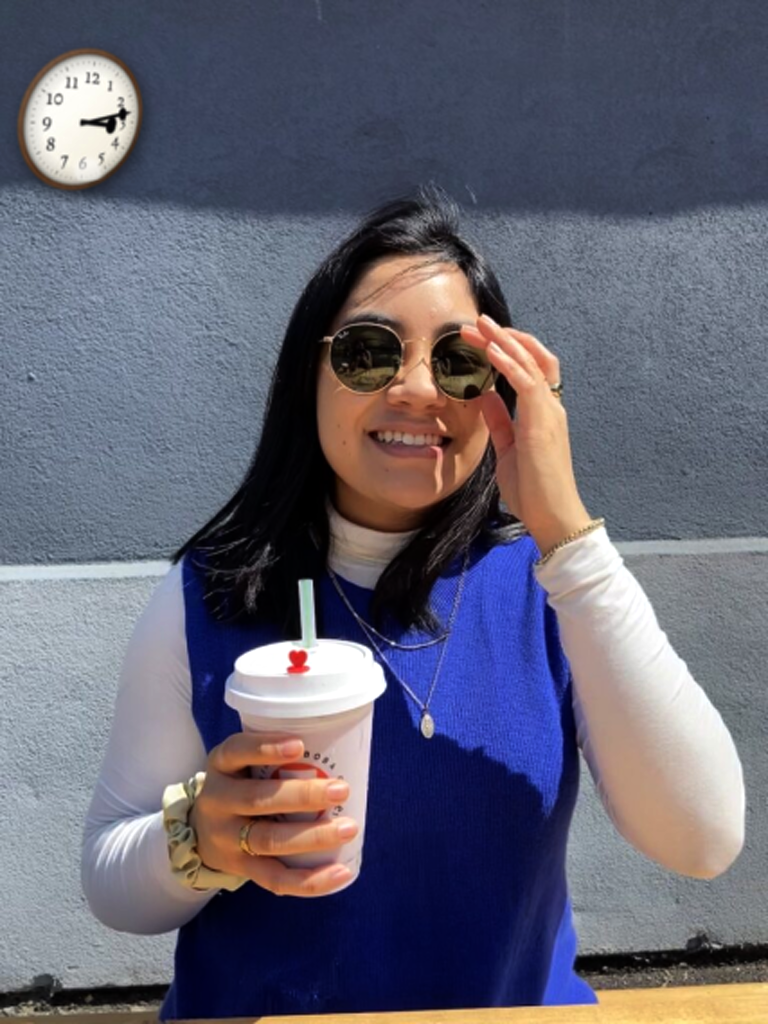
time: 3:13
